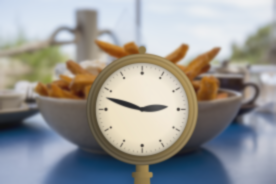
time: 2:48
